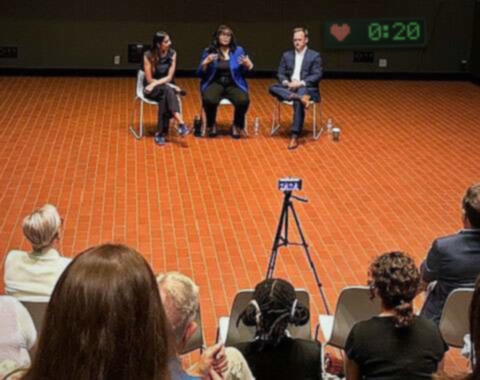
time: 0:20
